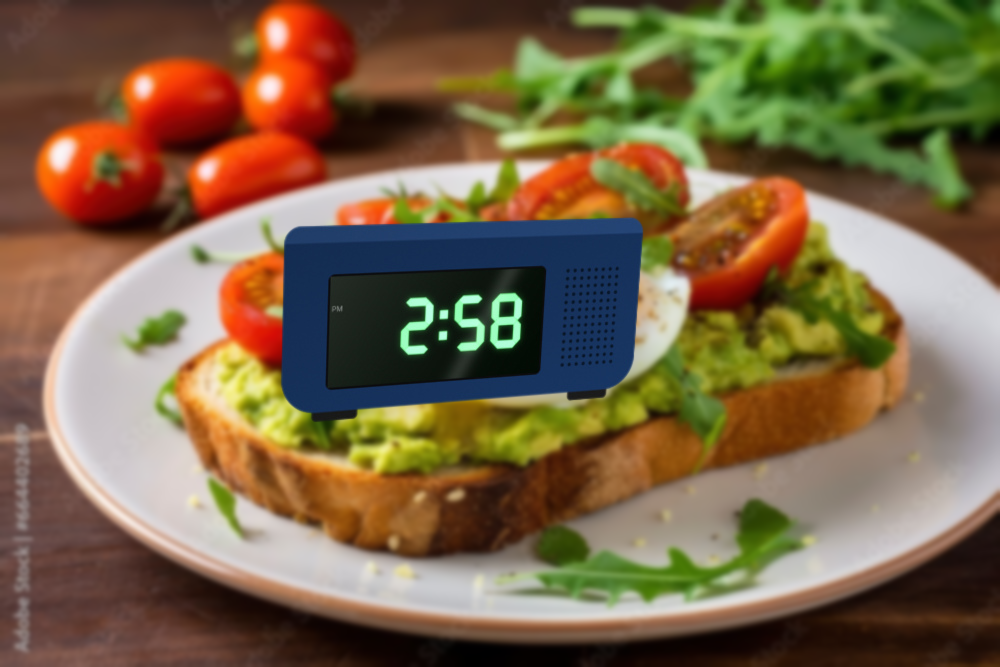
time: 2:58
